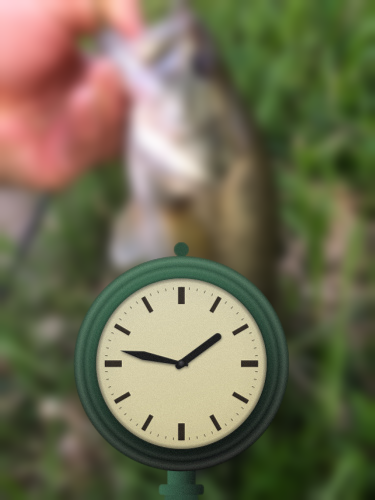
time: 1:47
